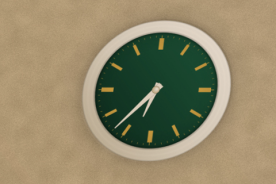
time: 6:37
